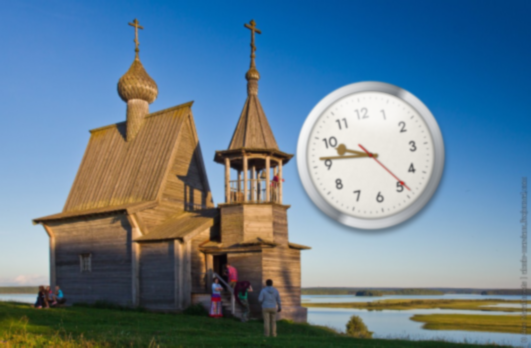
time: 9:46:24
